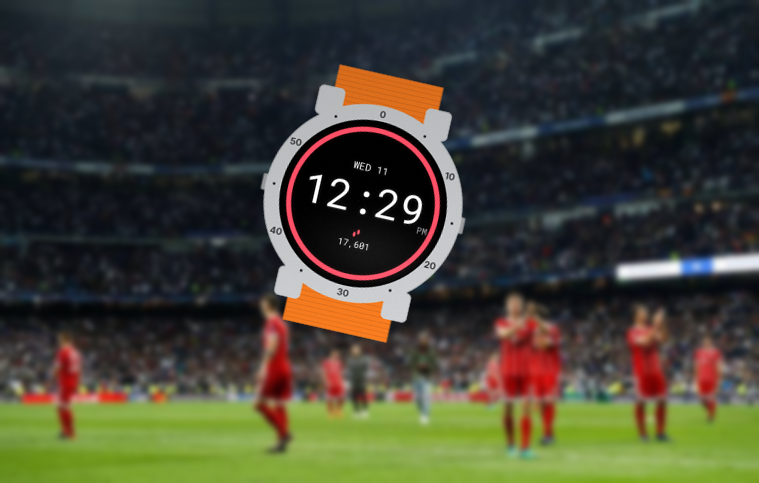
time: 12:29
